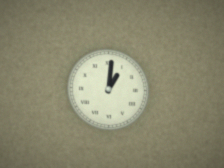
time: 1:01
